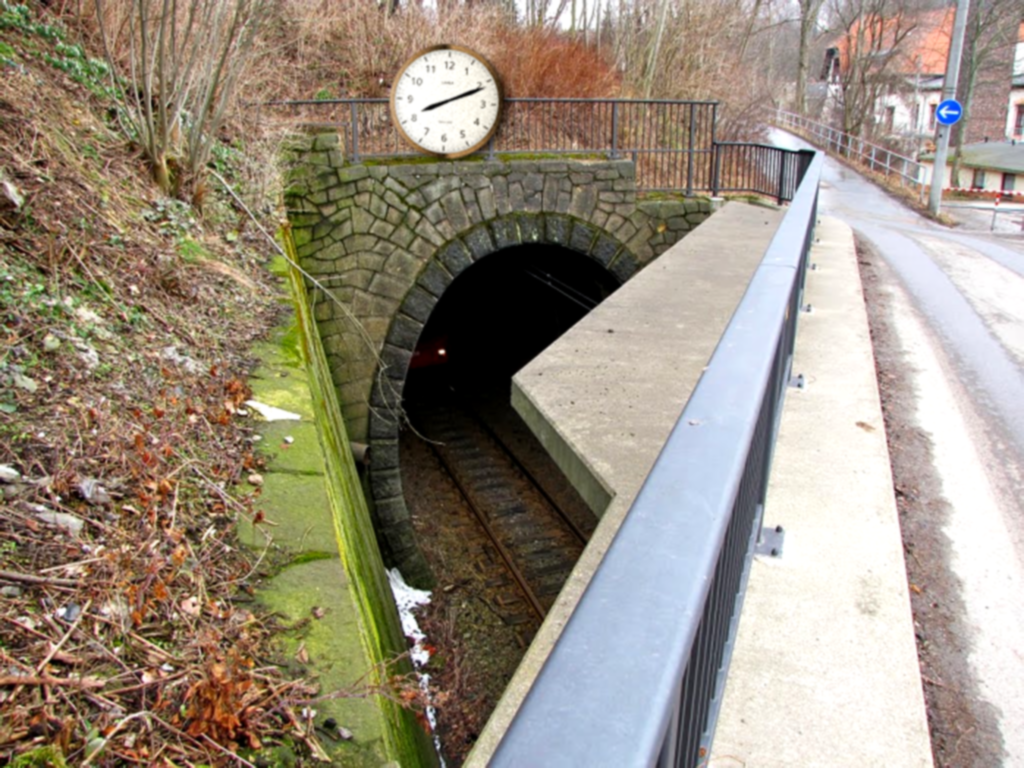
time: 8:11
